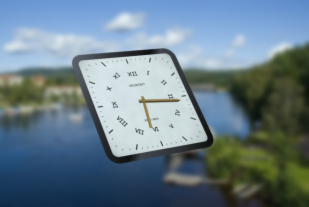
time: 6:16
